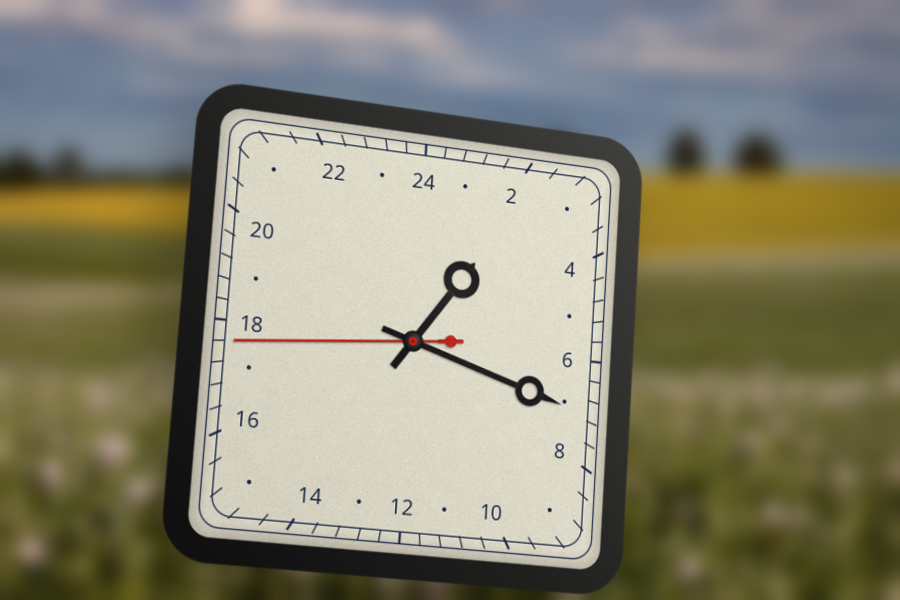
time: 2:17:44
